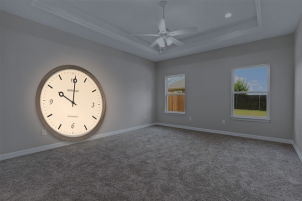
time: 10:01
